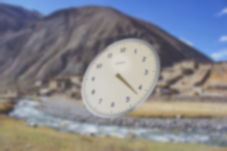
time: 4:22
